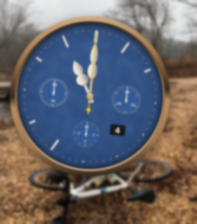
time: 11:00
